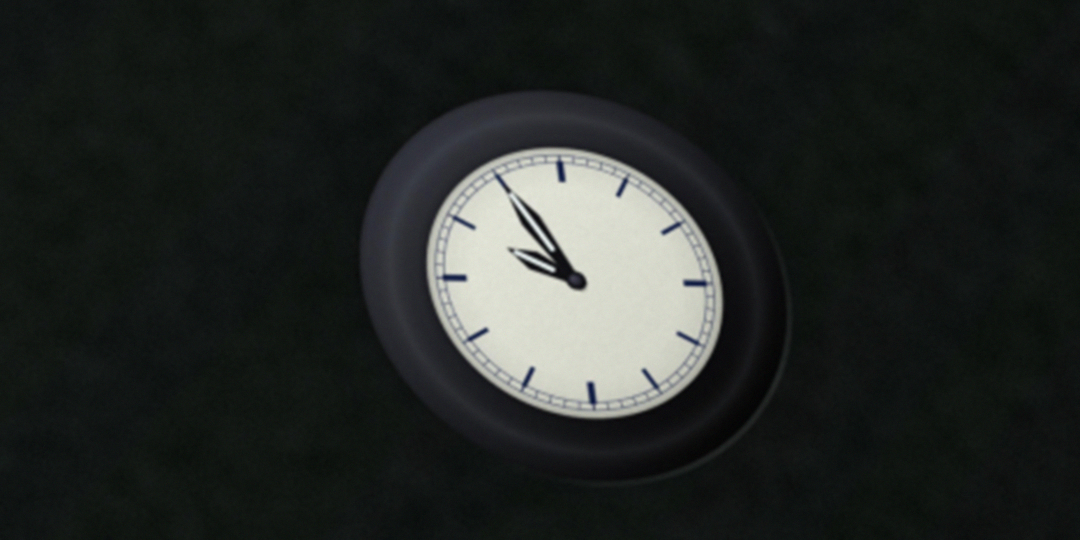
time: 9:55
